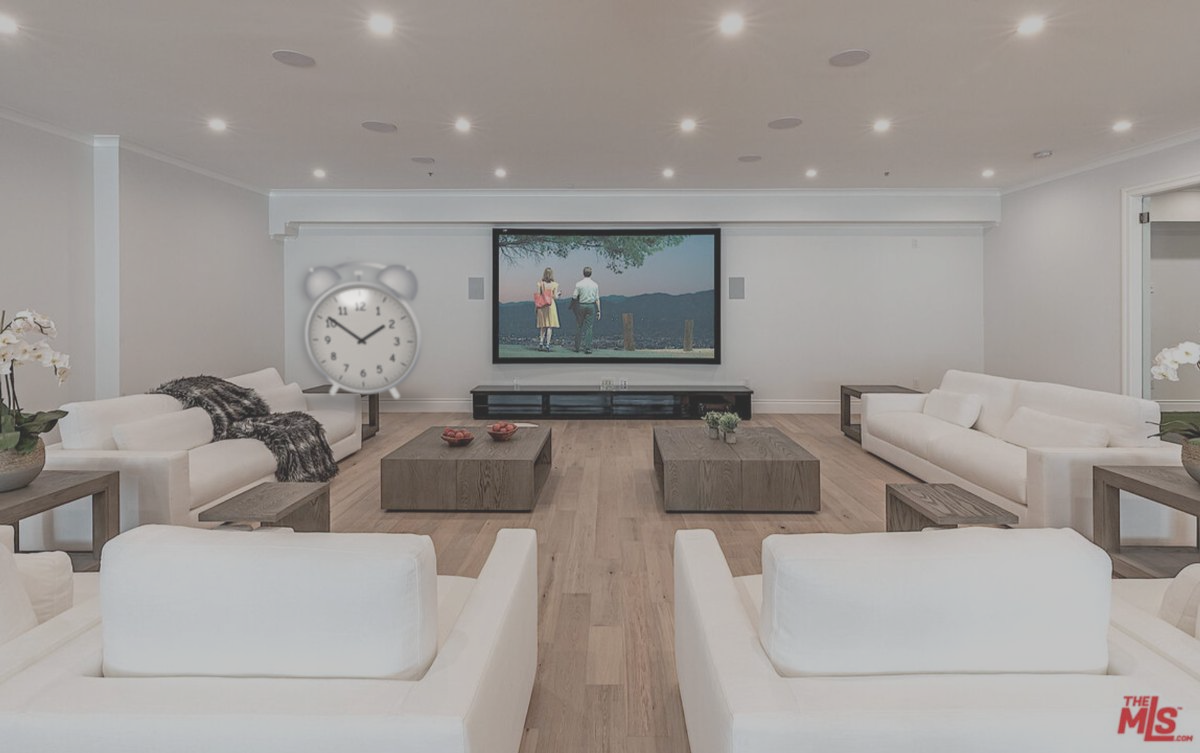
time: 1:51
